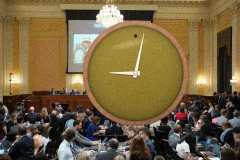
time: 9:02
